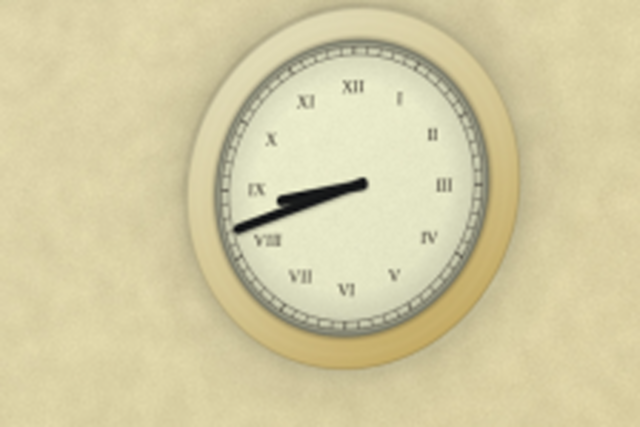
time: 8:42
